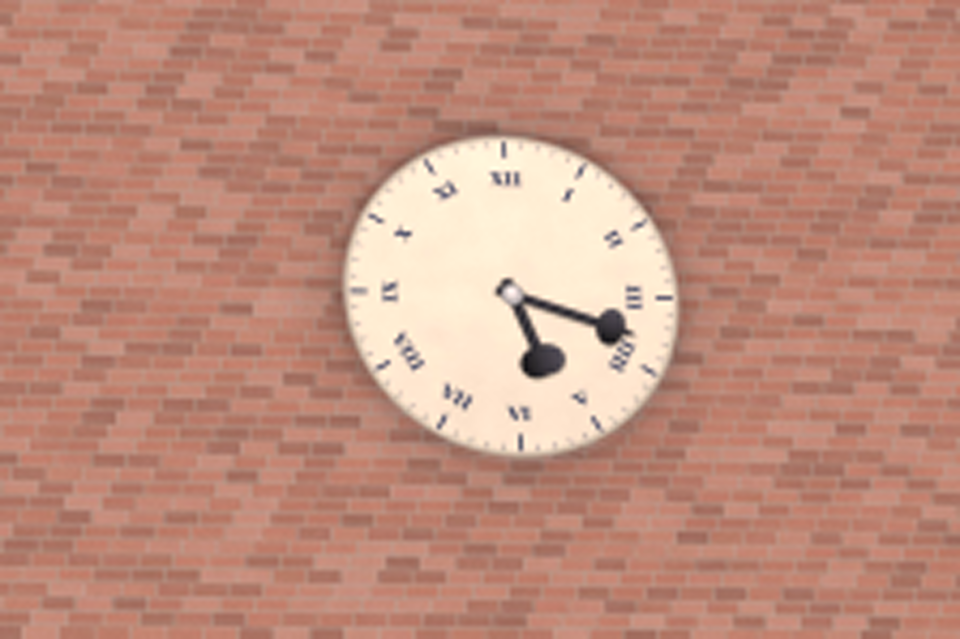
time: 5:18
